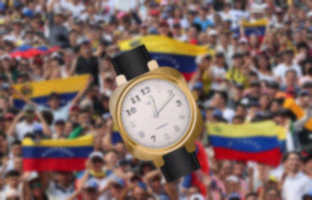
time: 12:11
